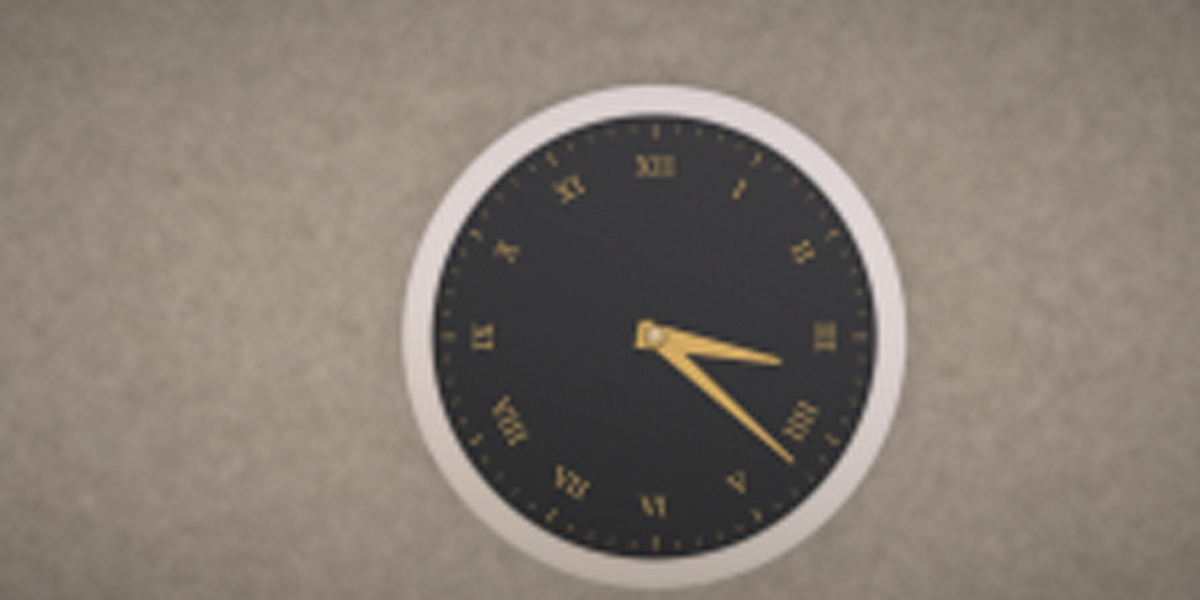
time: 3:22
